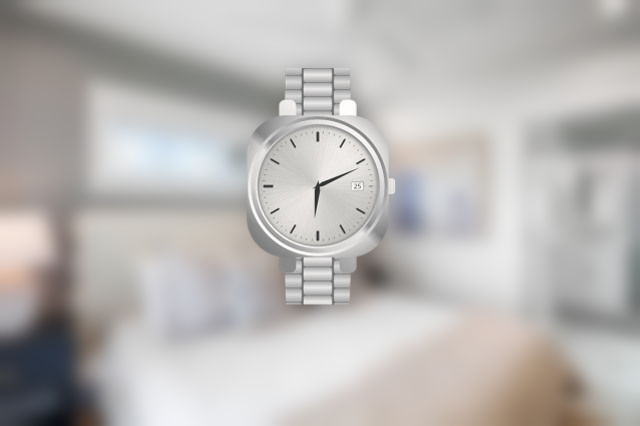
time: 6:11
